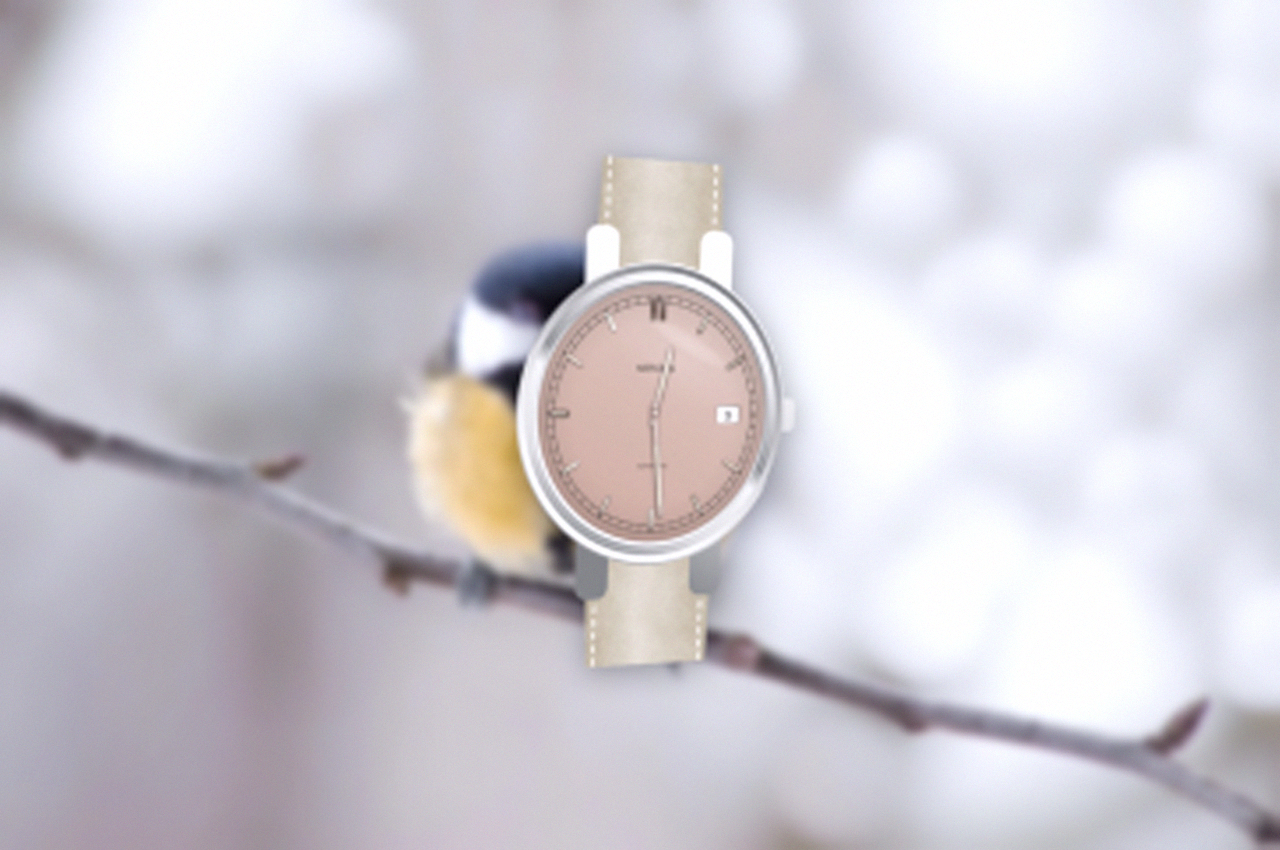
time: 12:29
